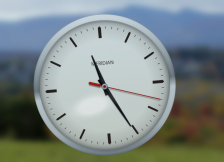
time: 11:25:18
